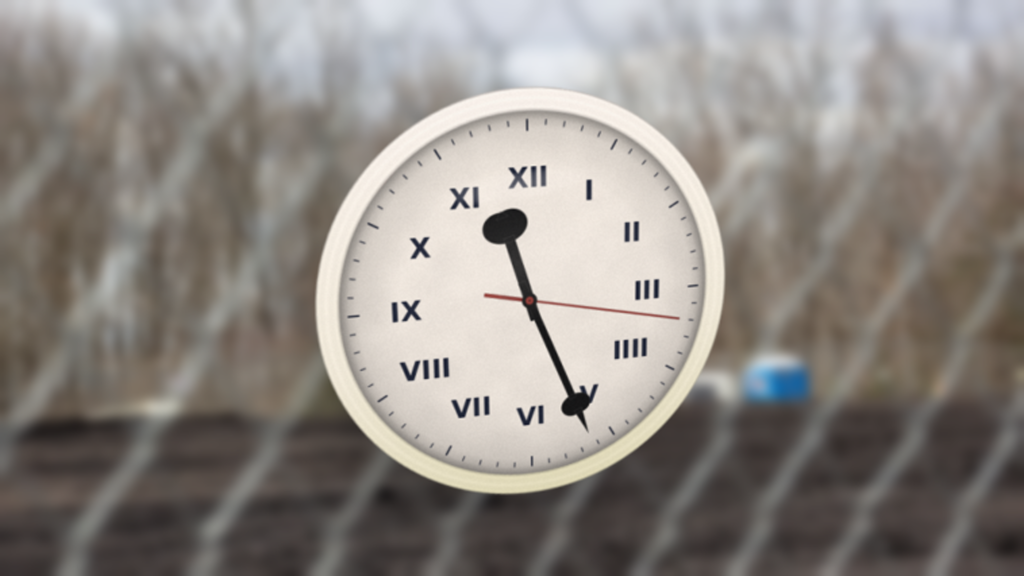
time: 11:26:17
